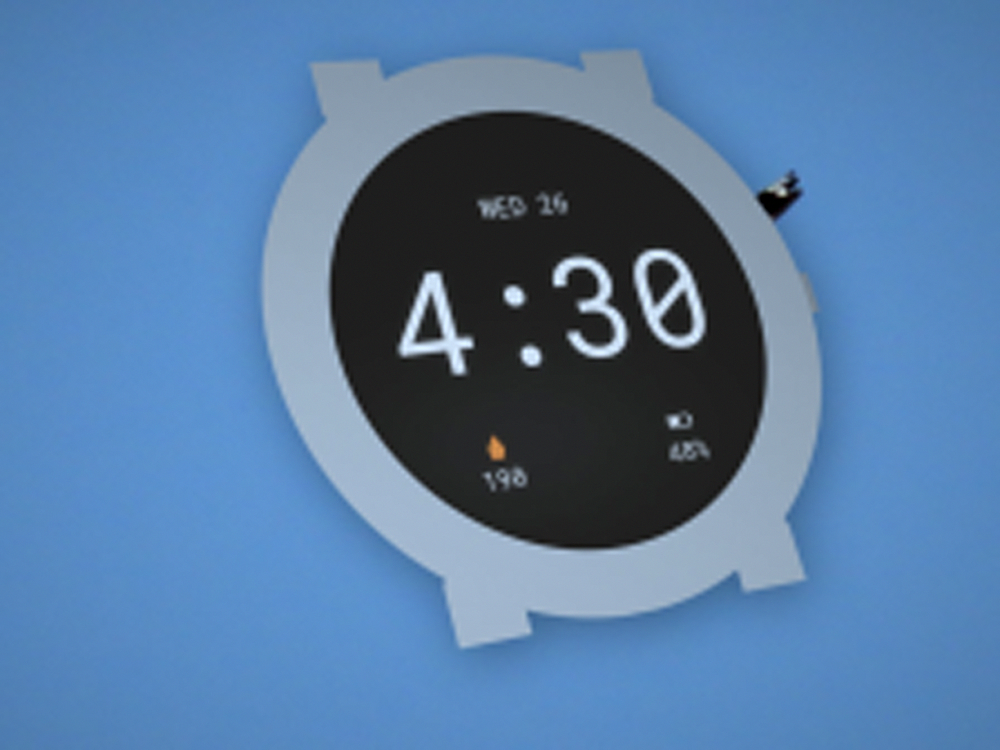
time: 4:30
